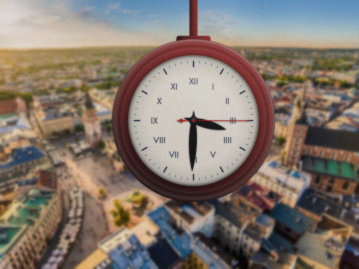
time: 3:30:15
